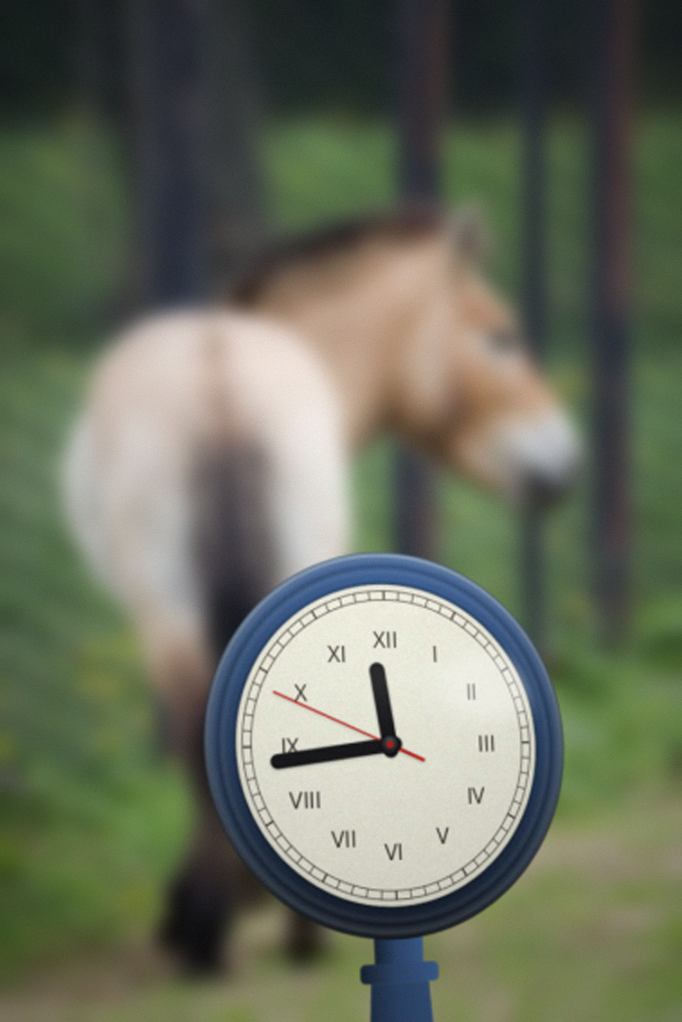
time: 11:43:49
